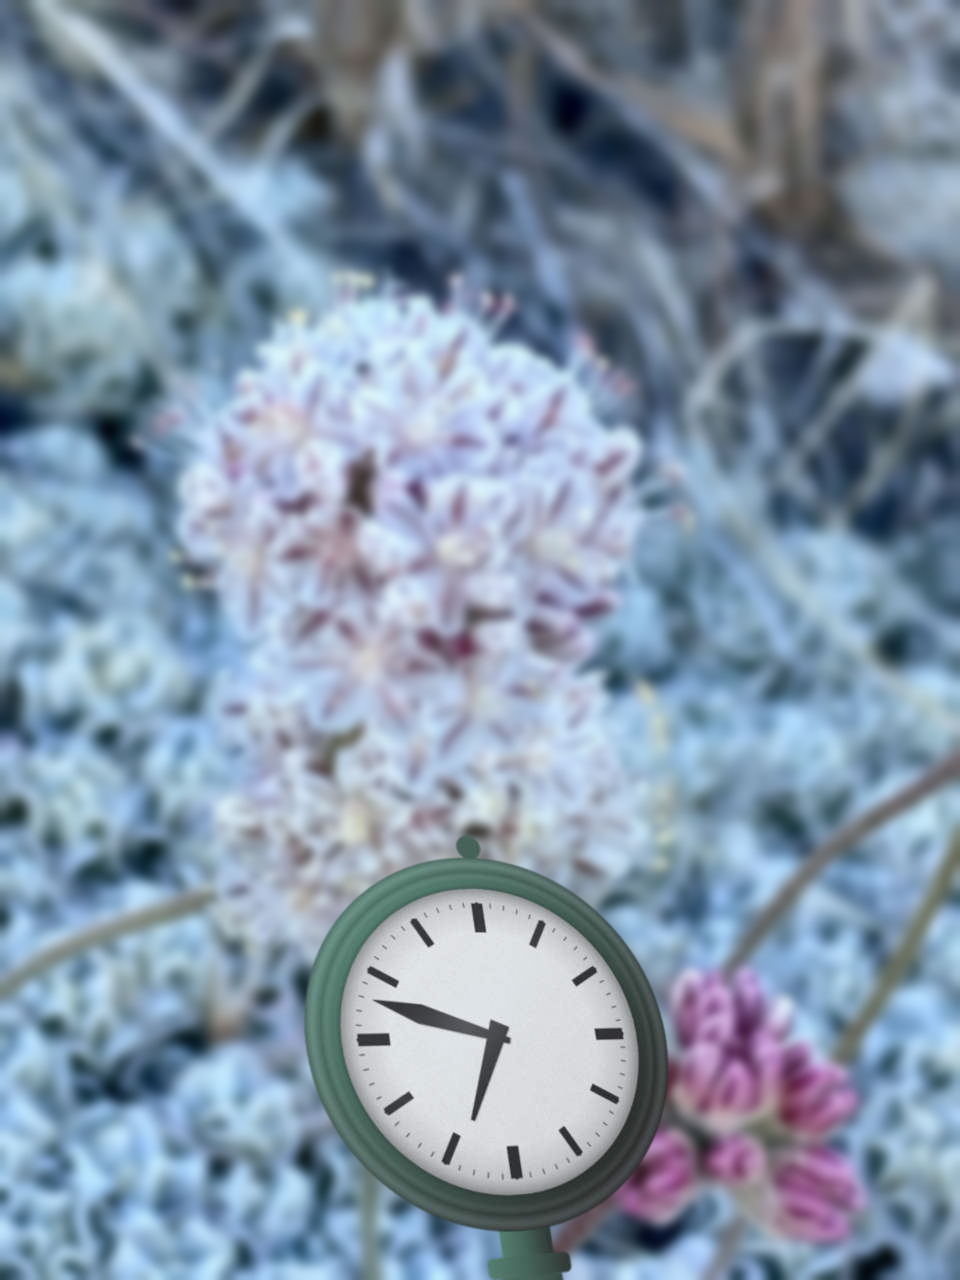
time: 6:48
